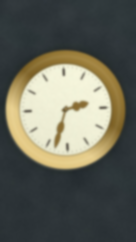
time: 2:33
